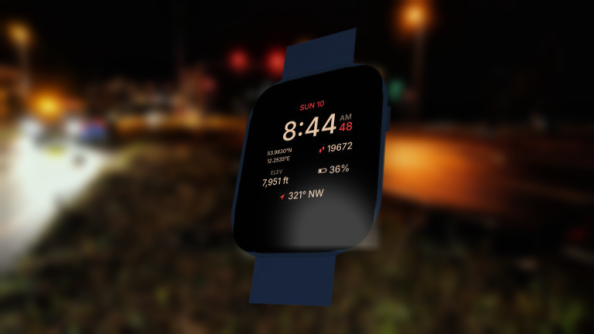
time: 8:44:48
